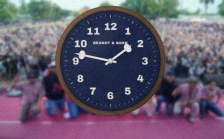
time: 1:47
